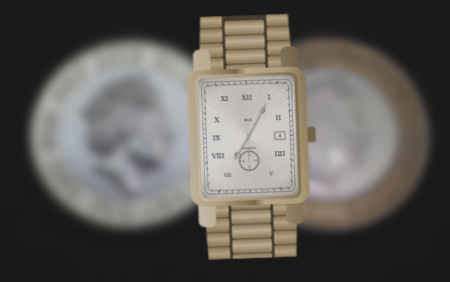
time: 7:05
